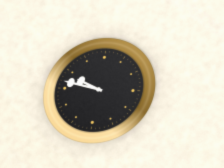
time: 9:47
